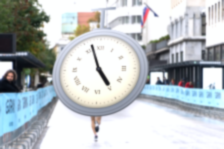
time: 4:57
